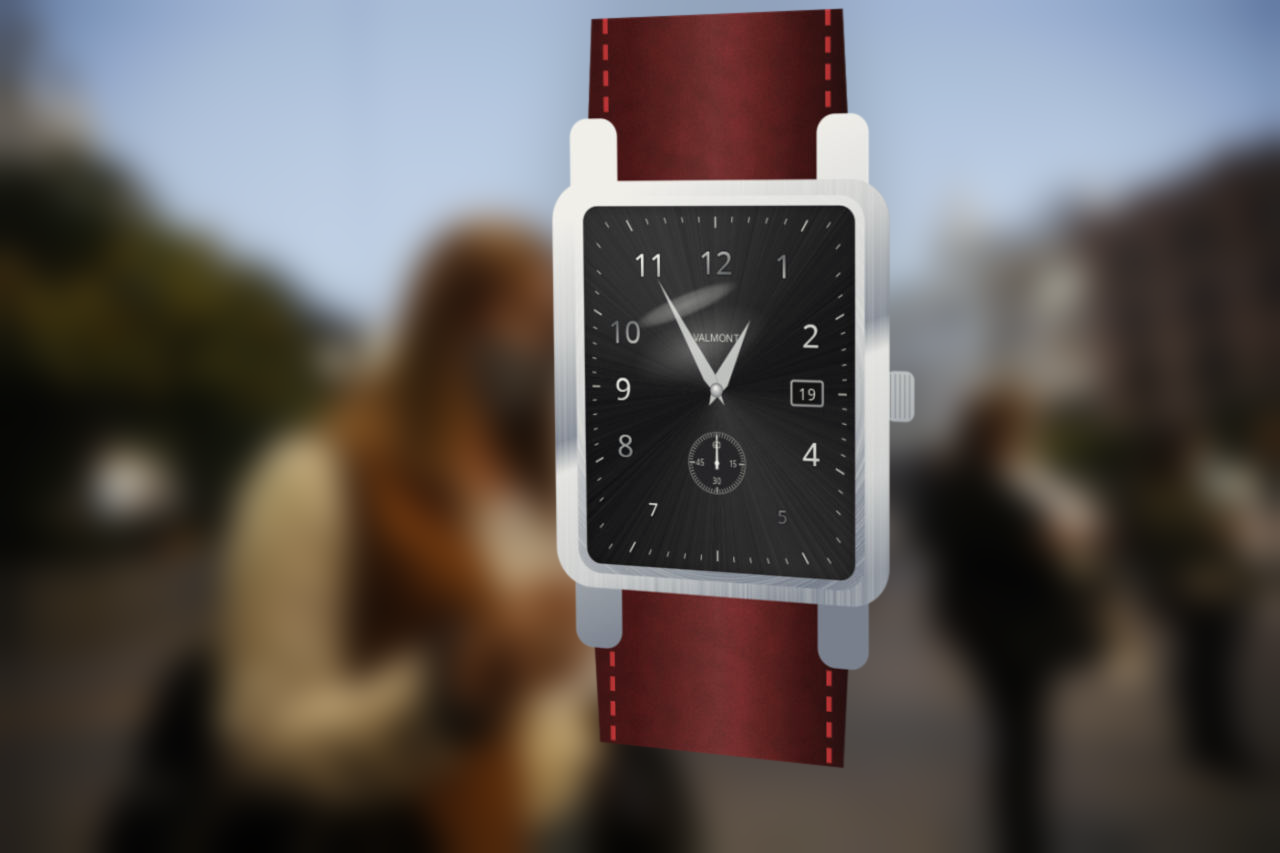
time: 12:55
